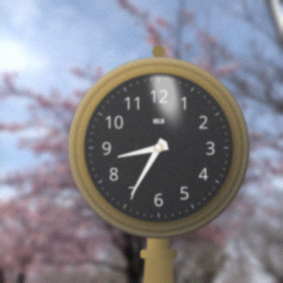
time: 8:35
